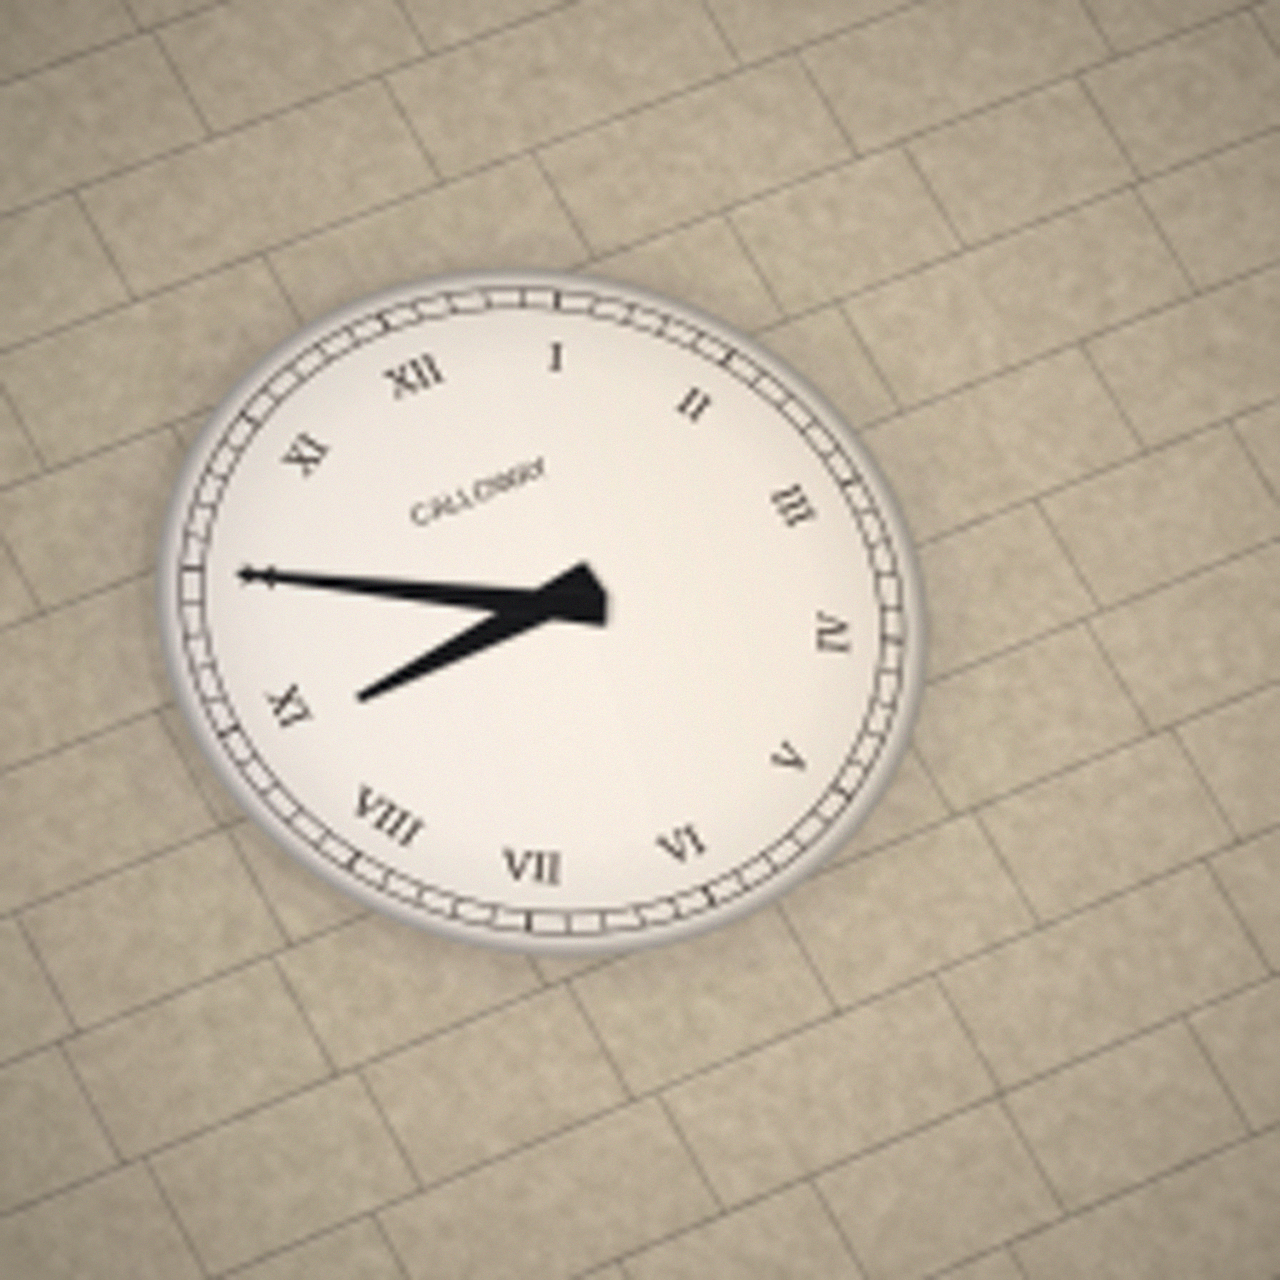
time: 8:50
